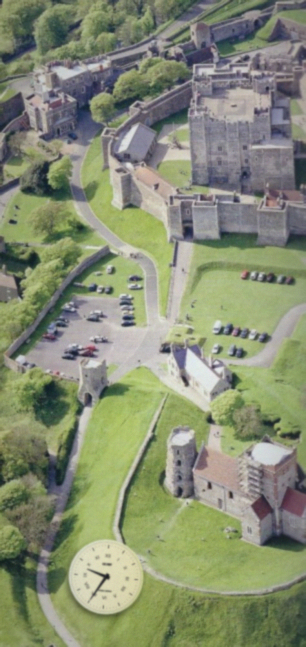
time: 9:35
